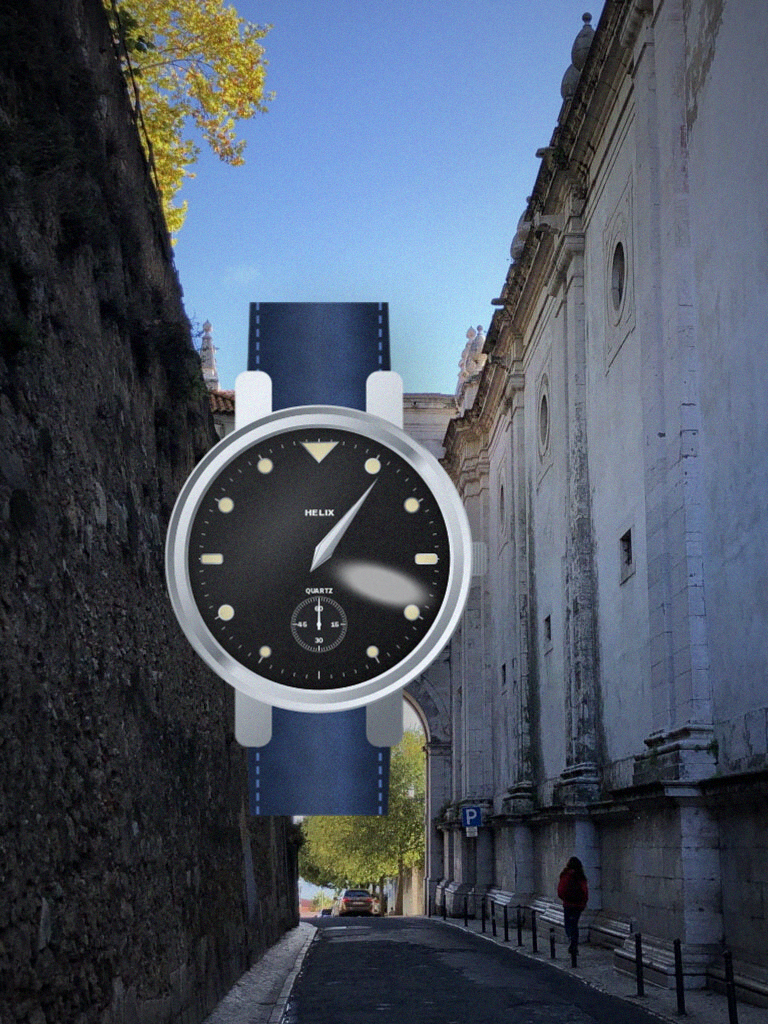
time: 1:06
